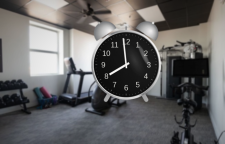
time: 7:59
